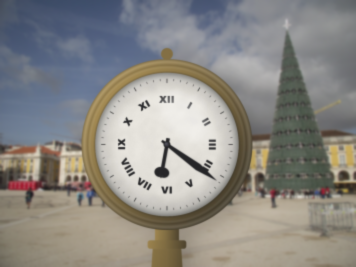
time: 6:21
